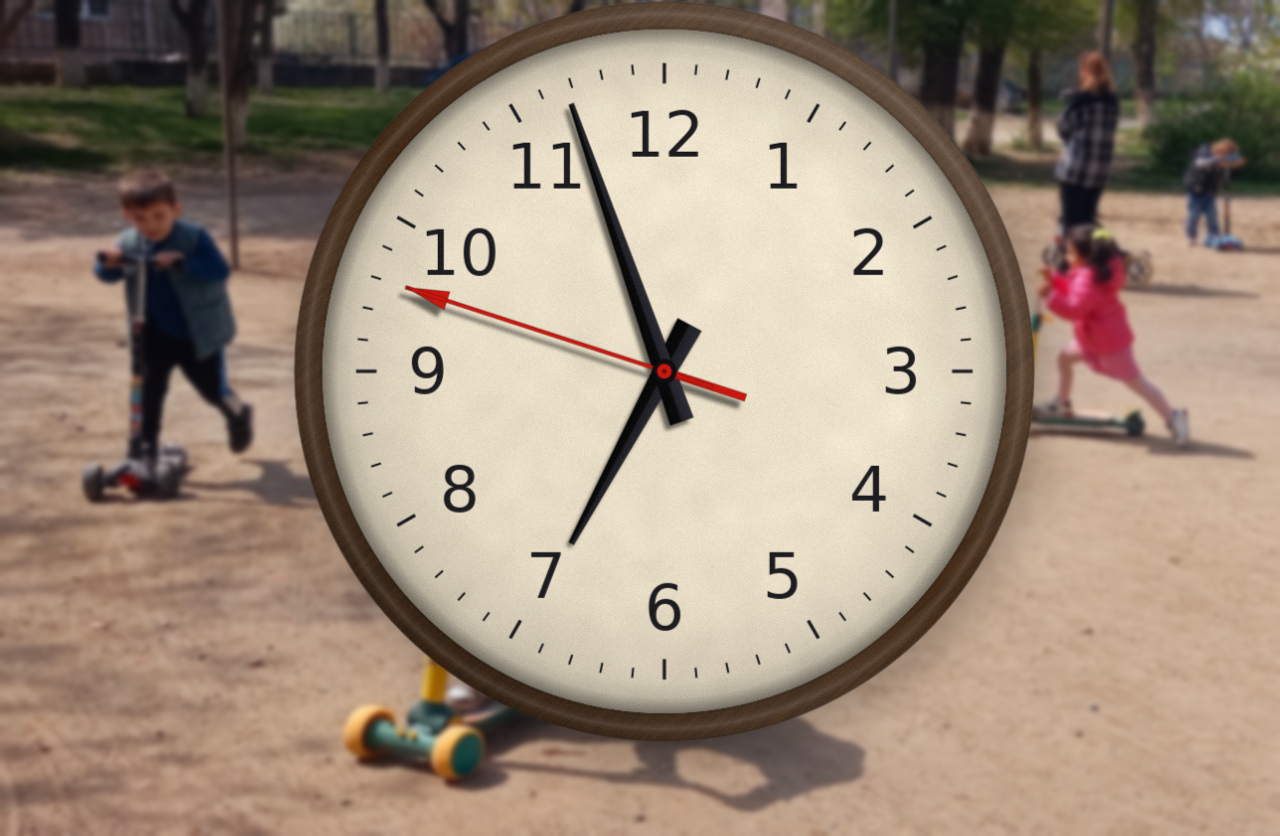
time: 6:56:48
